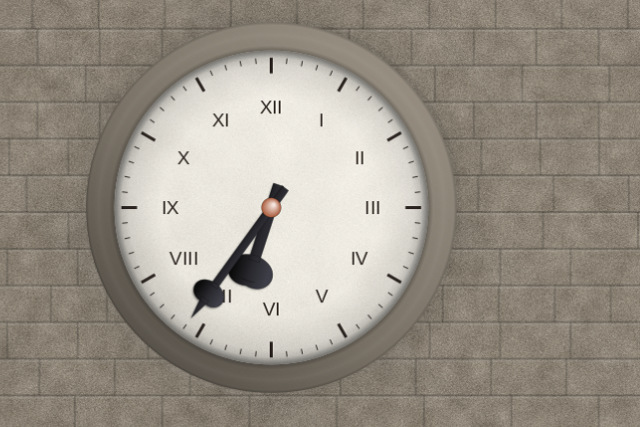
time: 6:36
